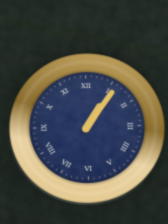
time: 1:06
